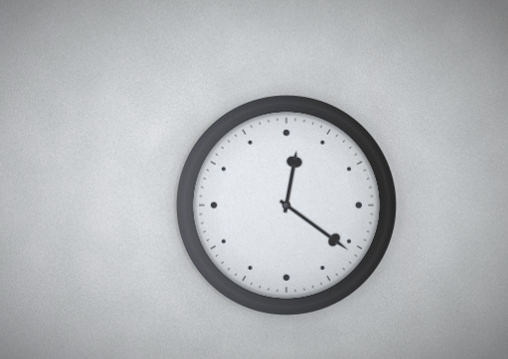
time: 12:21
